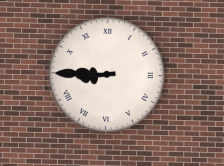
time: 8:45
